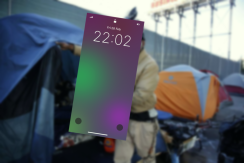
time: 22:02
